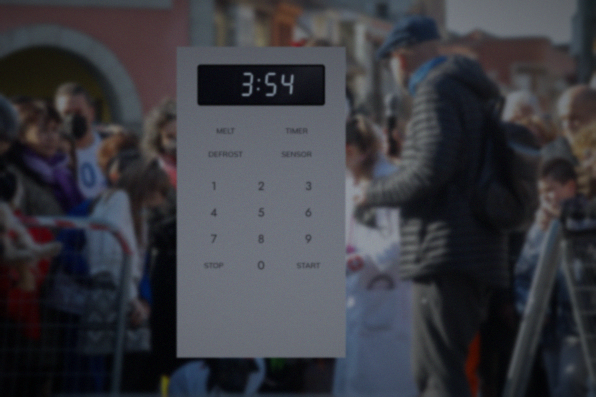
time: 3:54
